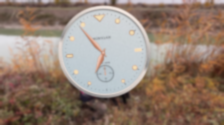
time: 6:54
